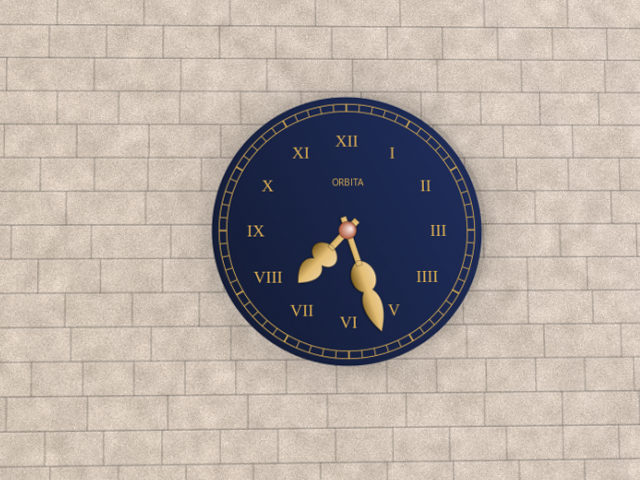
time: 7:27
